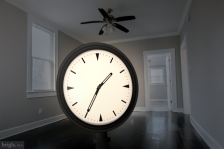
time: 1:35
